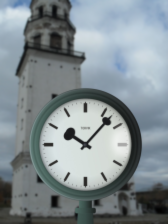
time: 10:07
